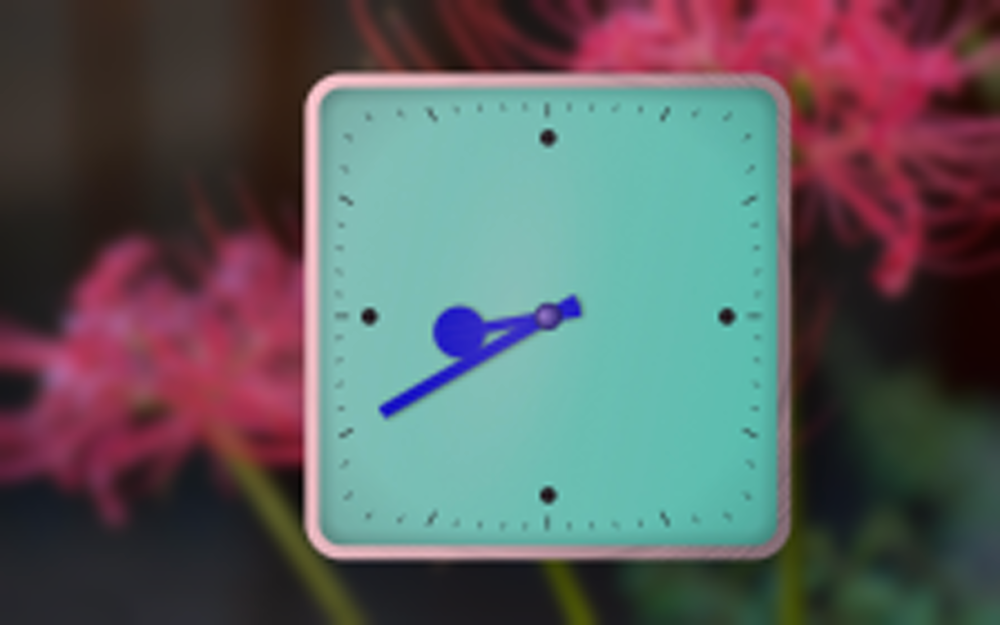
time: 8:40
